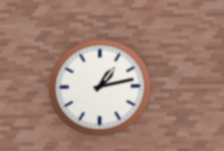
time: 1:13
